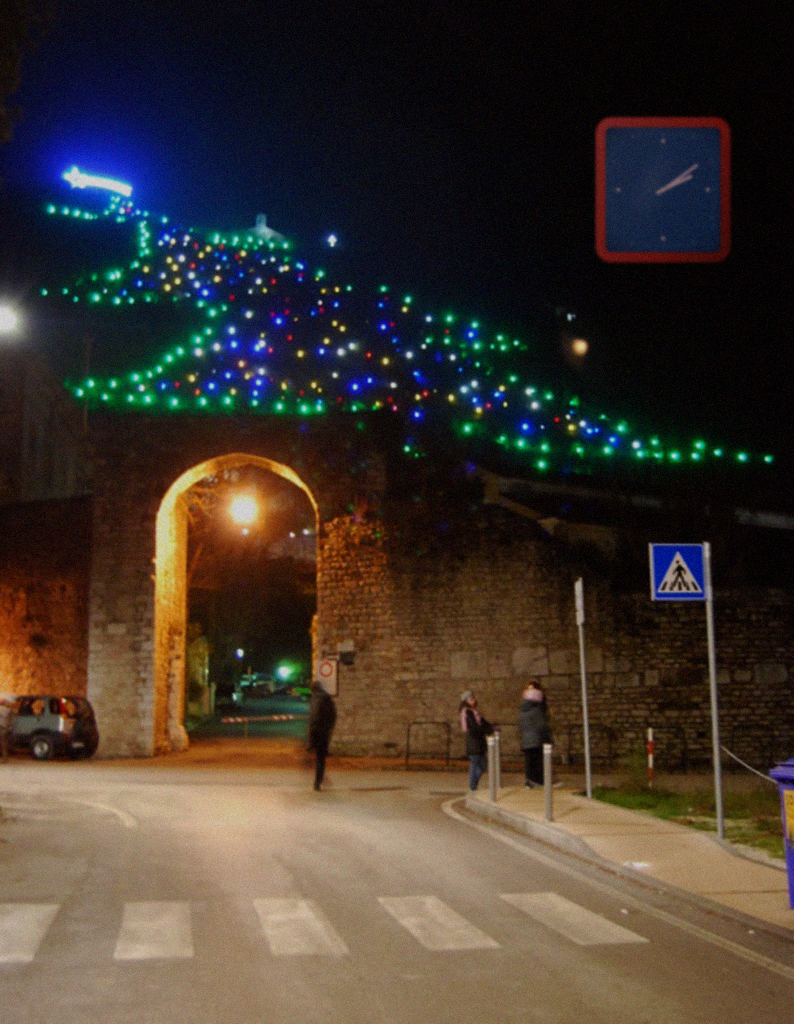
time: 2:09
